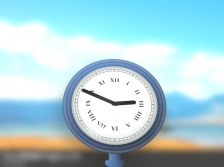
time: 2:49
